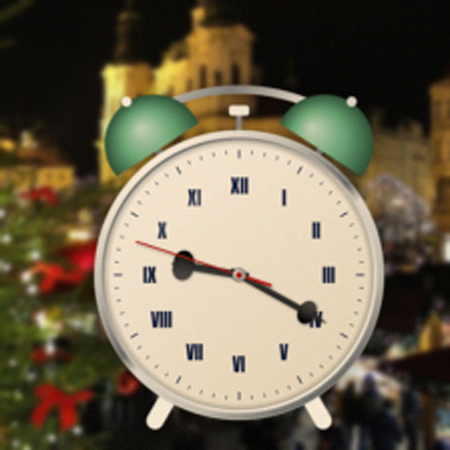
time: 9:19:48
